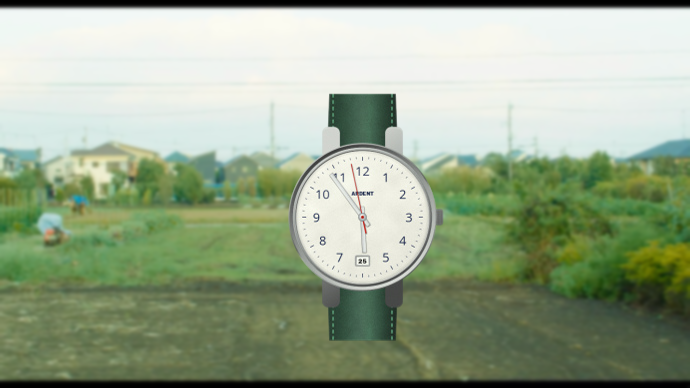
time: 5:53:58
